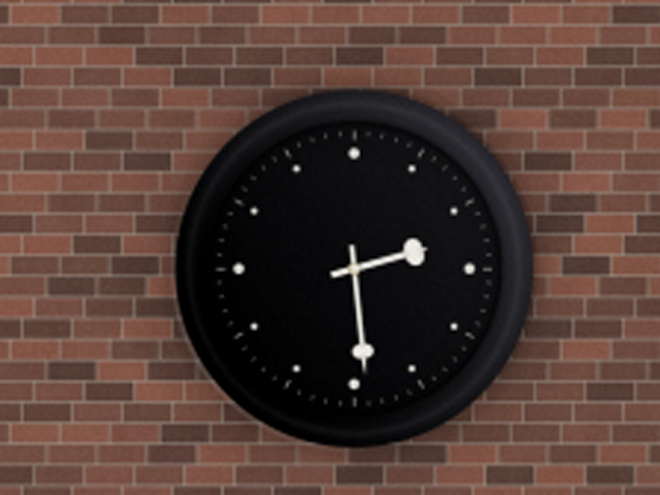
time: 2:29
